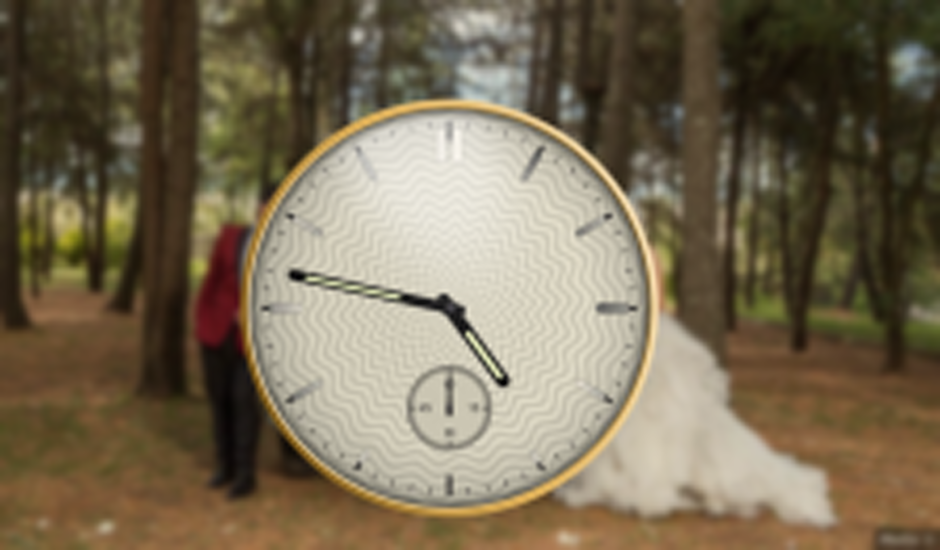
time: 4:47
